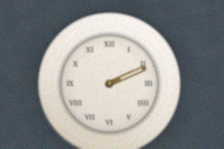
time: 2:11
